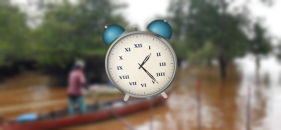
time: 1:24
